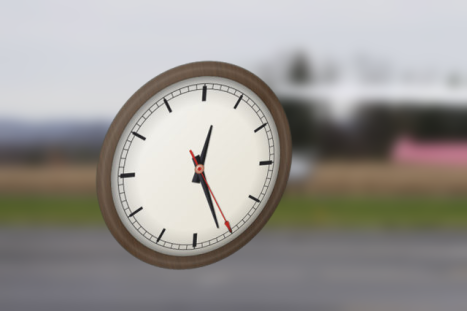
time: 12:26:25
